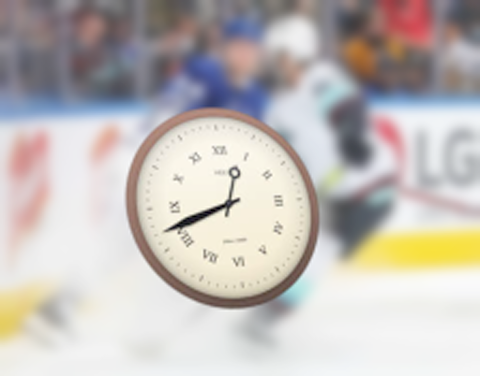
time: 12:42
